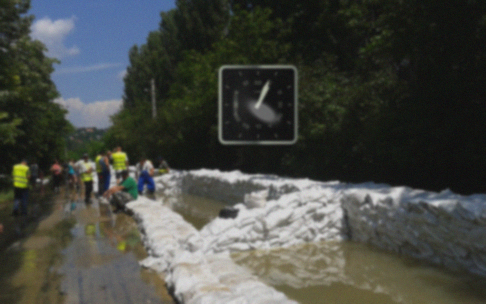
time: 1:04
